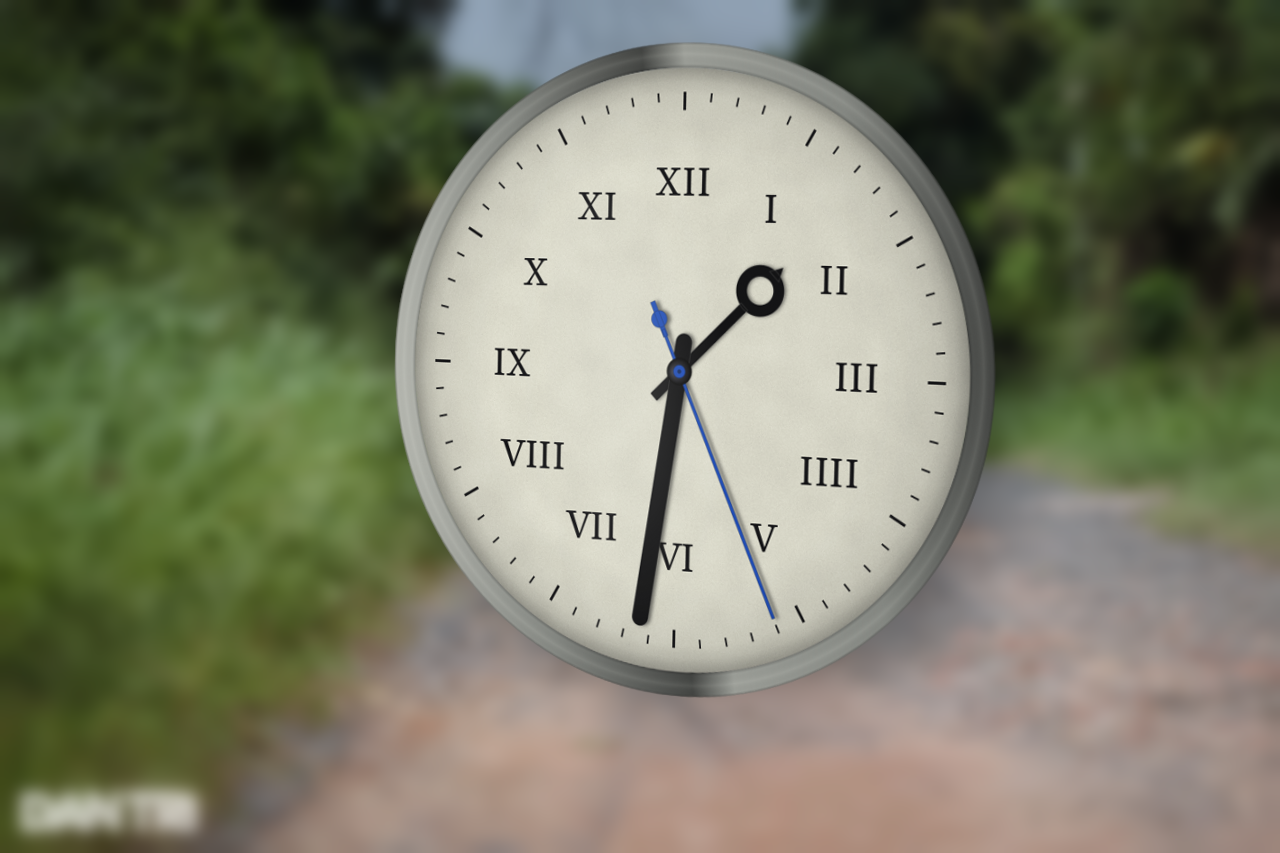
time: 1:31:26
